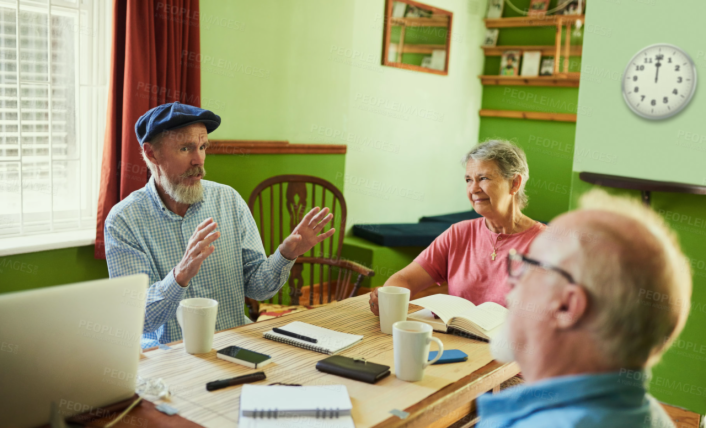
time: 12:00
